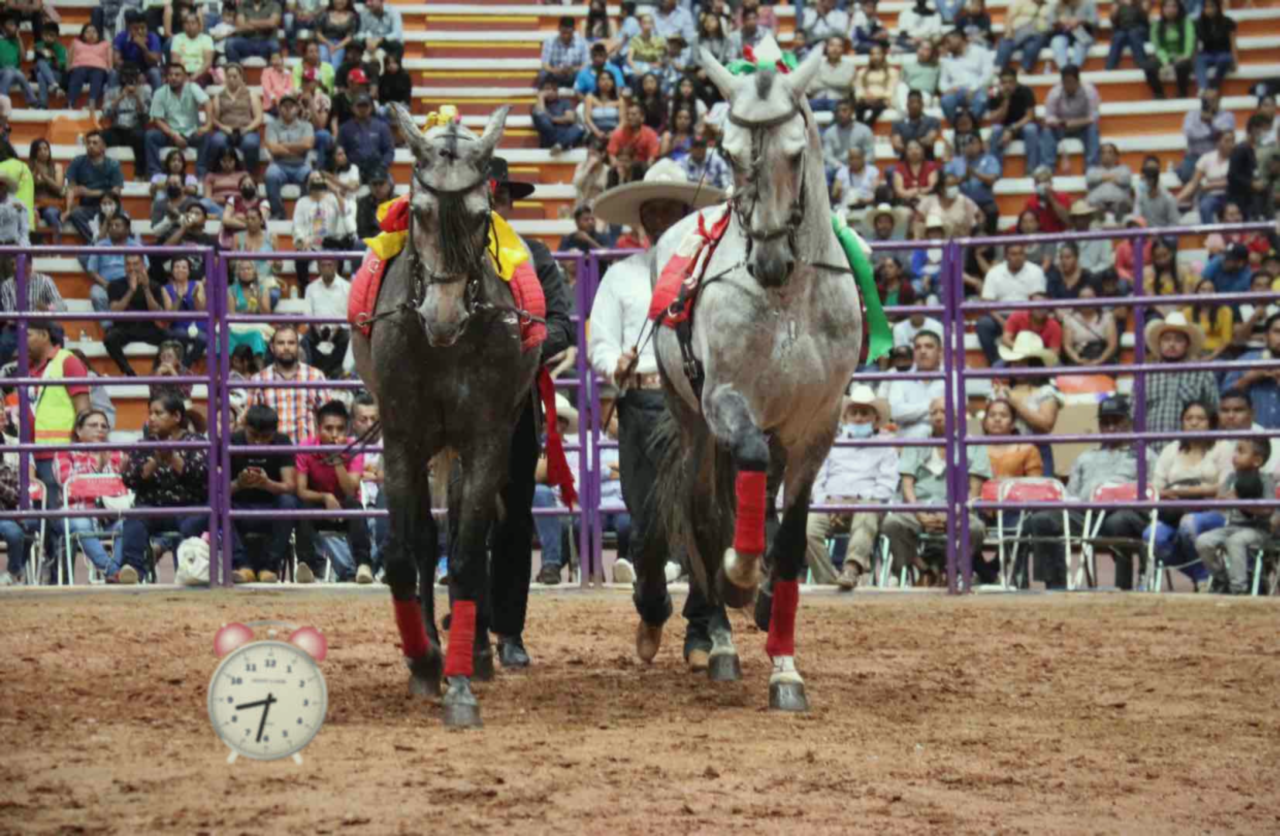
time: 8:32
